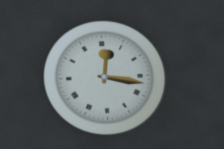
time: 12:17
